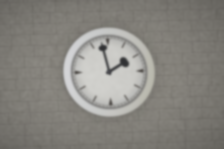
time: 1:58
